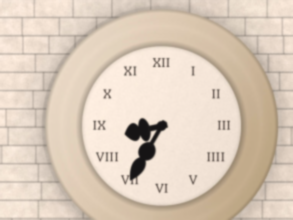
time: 8:35
